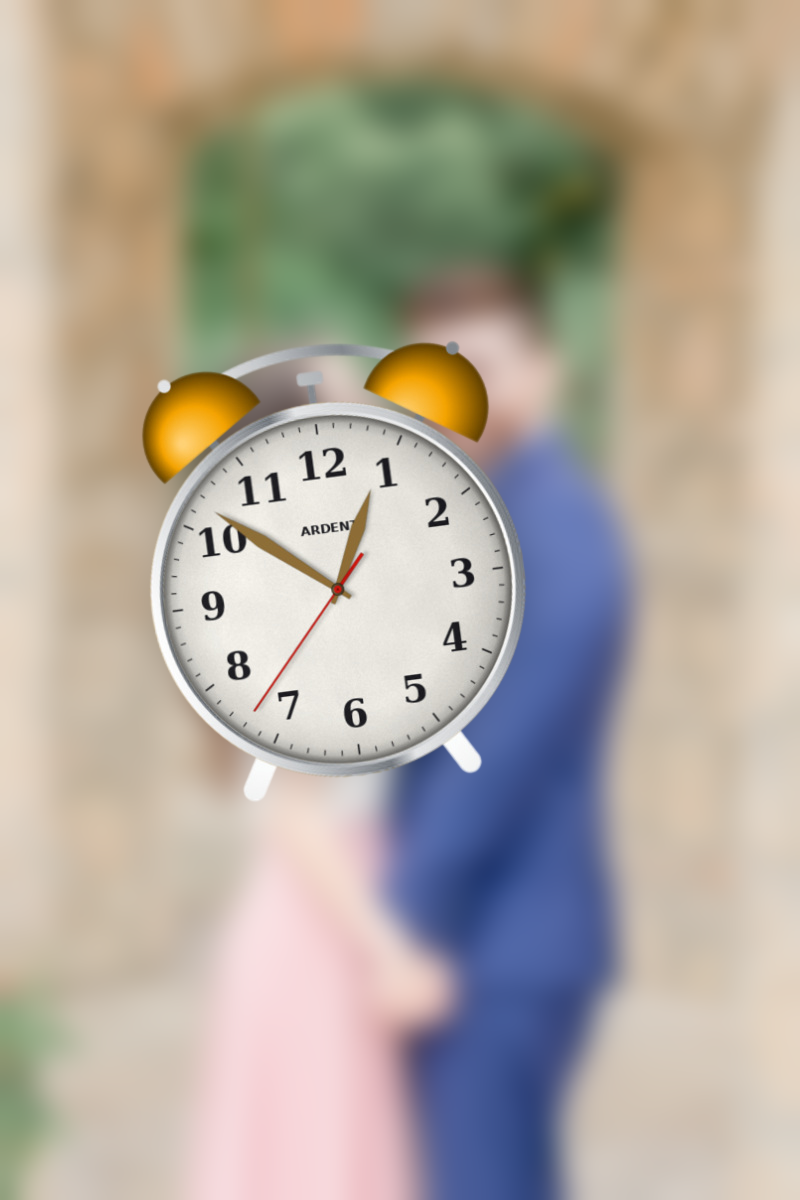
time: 12:51:37
